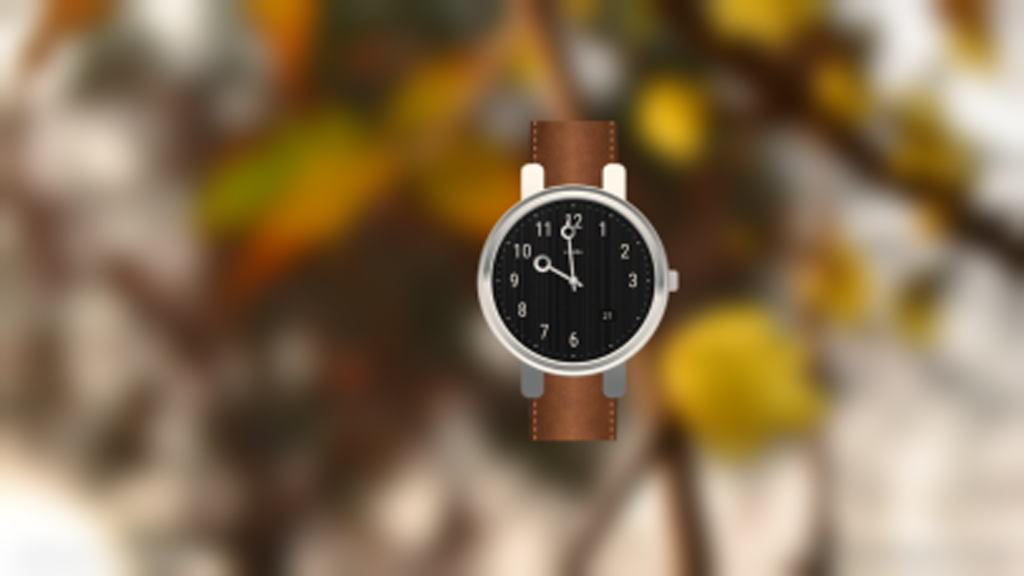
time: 9:59
